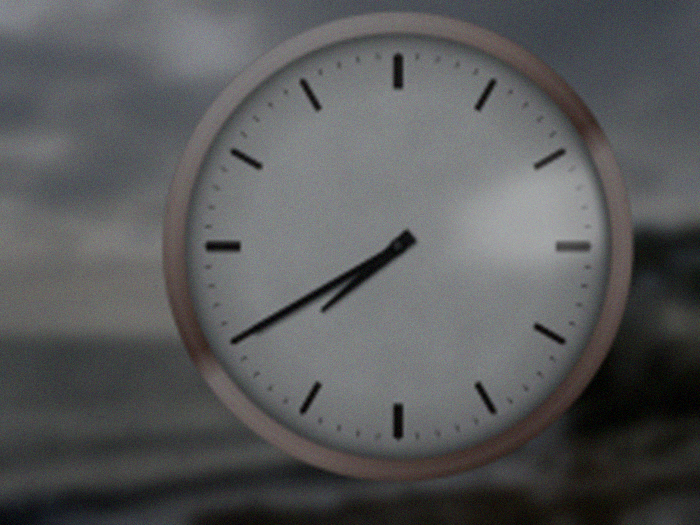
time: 7:40
